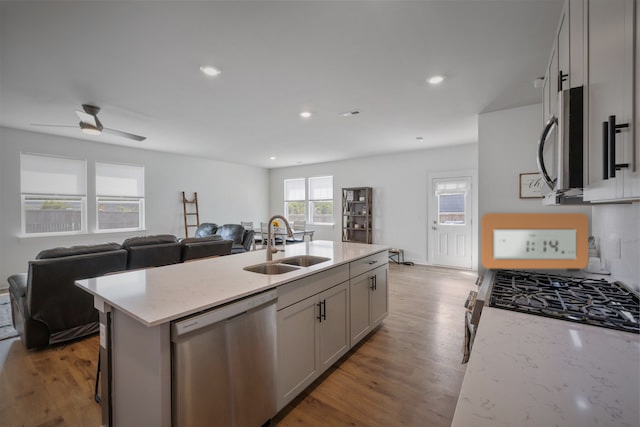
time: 1:14
